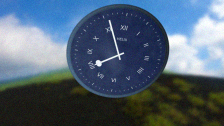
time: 7:56
